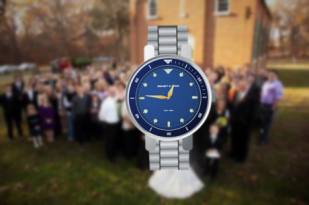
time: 12:46
